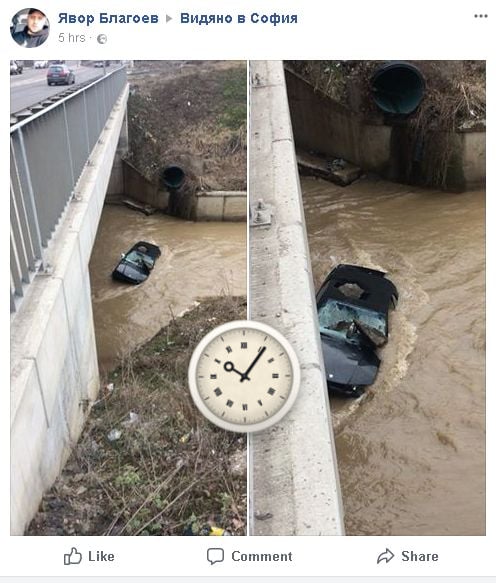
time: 10:06
